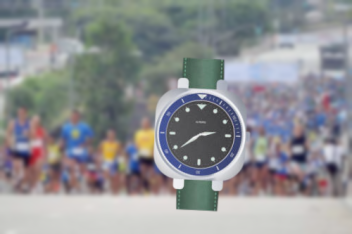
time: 2:39
